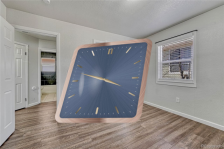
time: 3:48
